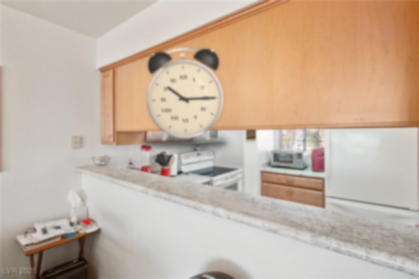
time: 10:15
